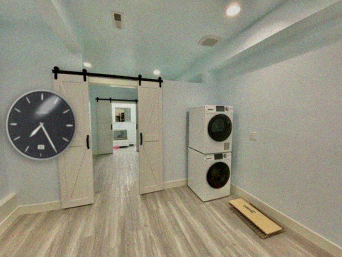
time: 7:25
